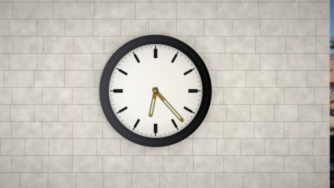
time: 6:23
